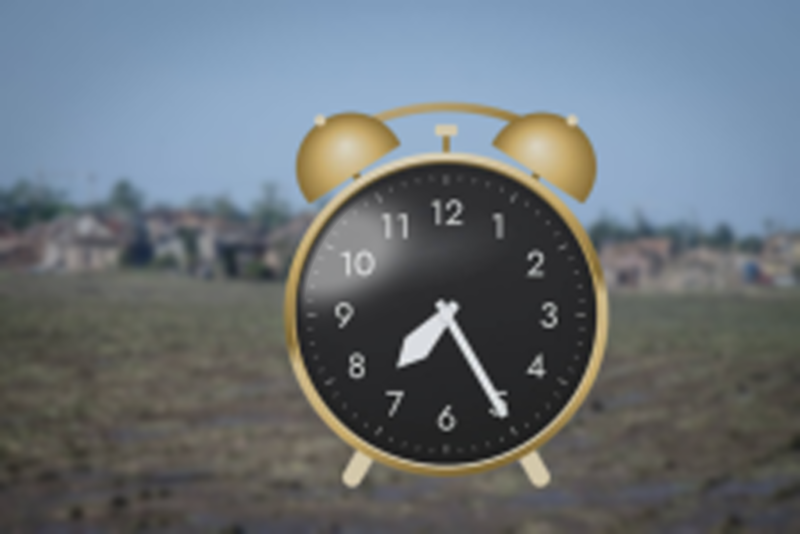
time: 7:25
